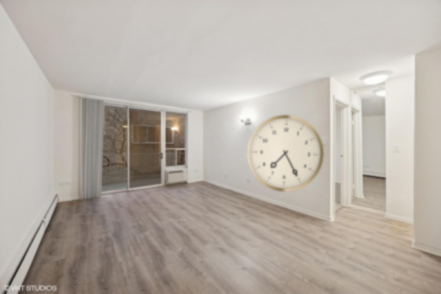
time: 7:25
